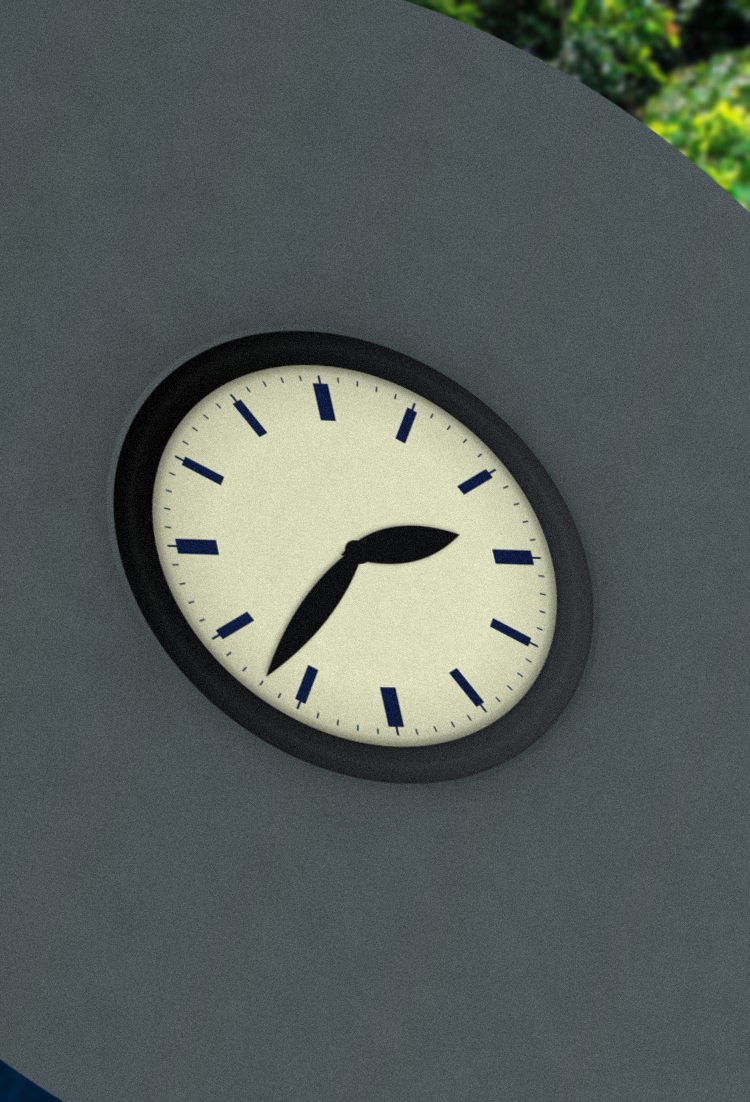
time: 2:37
